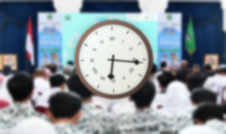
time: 6:16
